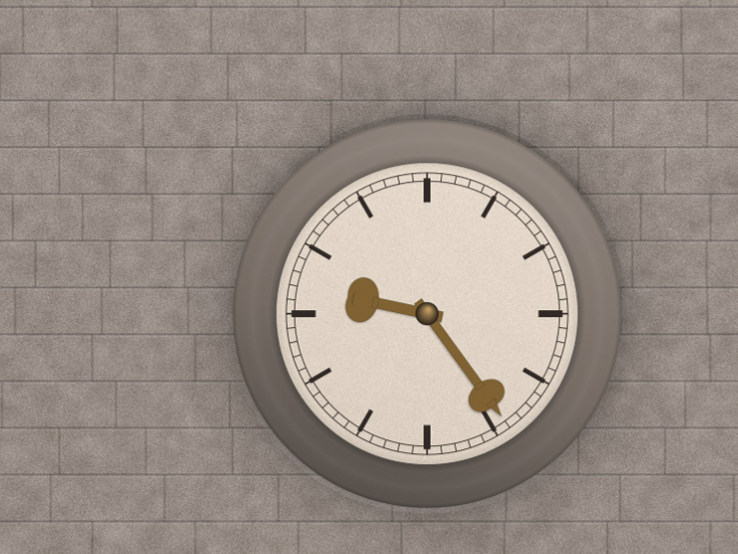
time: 9:24
